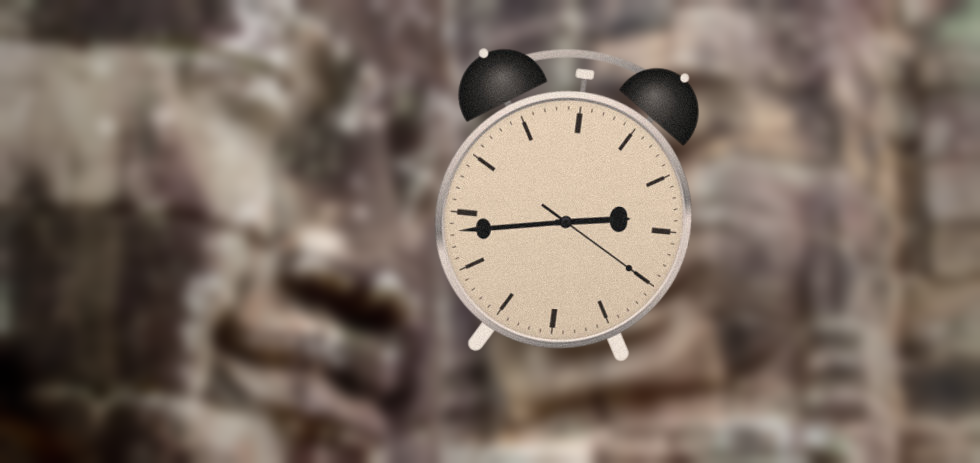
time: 2:43:20
